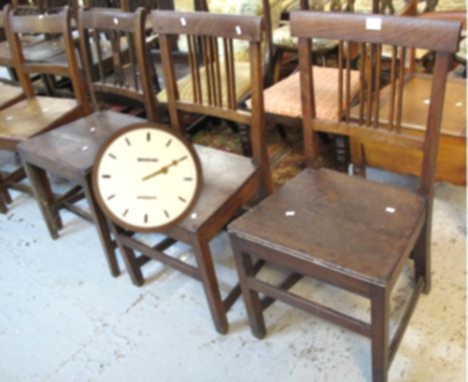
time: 2:10
